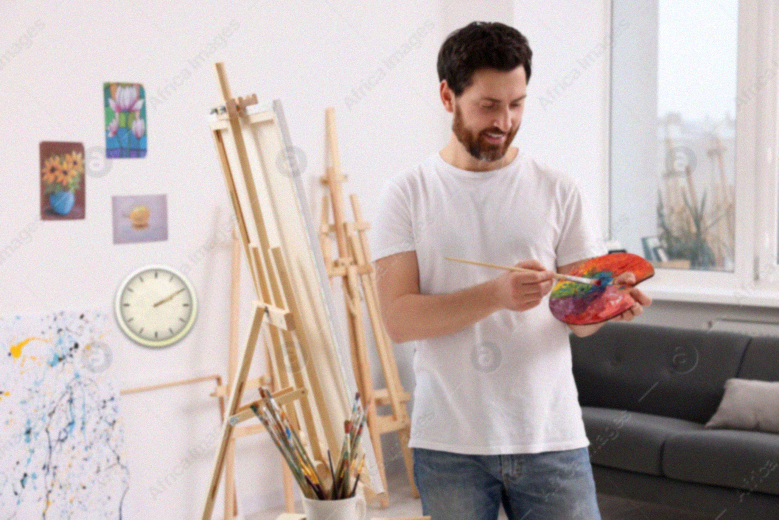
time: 2:10
